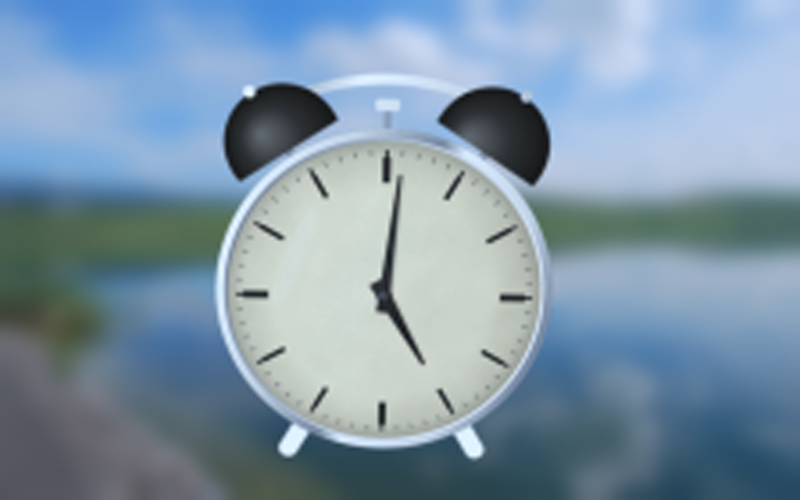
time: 5:01
